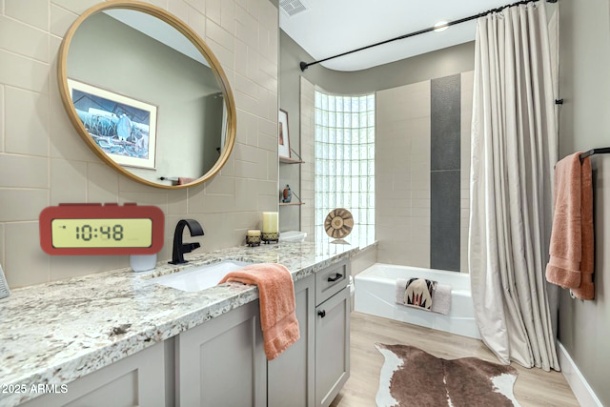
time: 10:48
